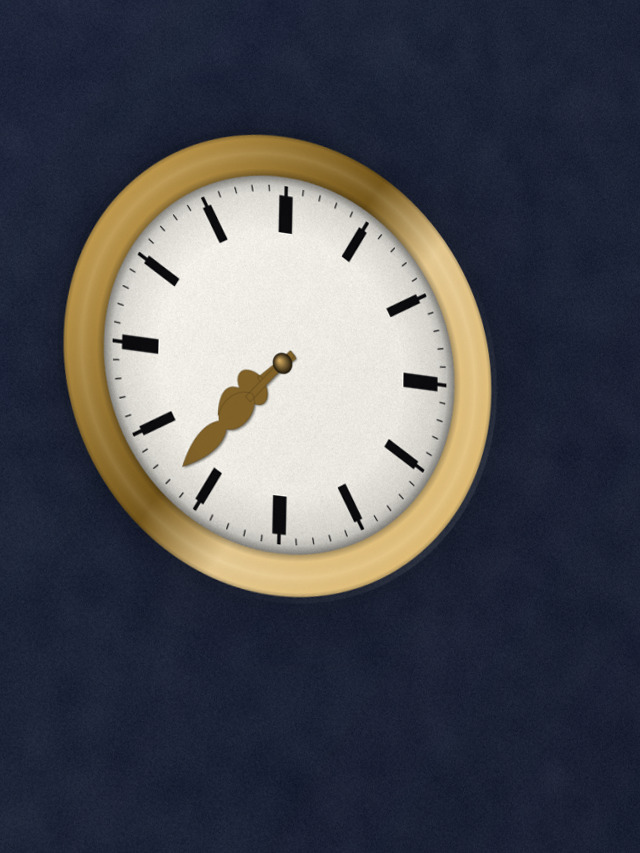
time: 7:37
